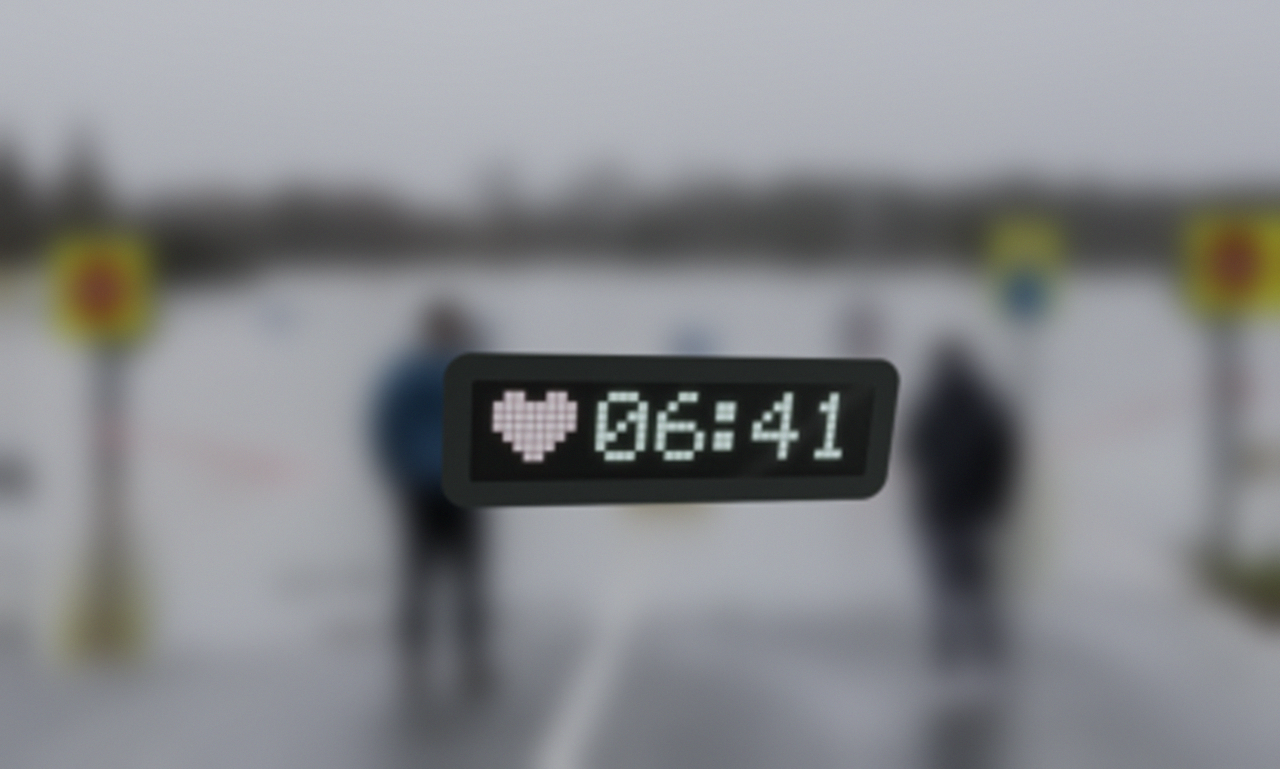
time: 6:41
